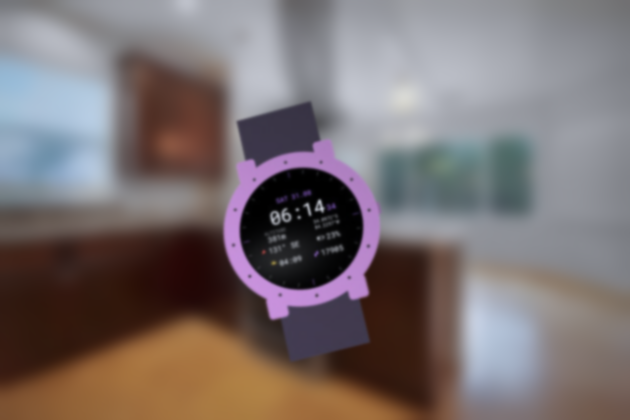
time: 6:14
